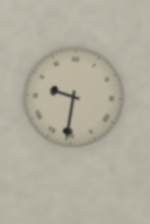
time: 9:31
